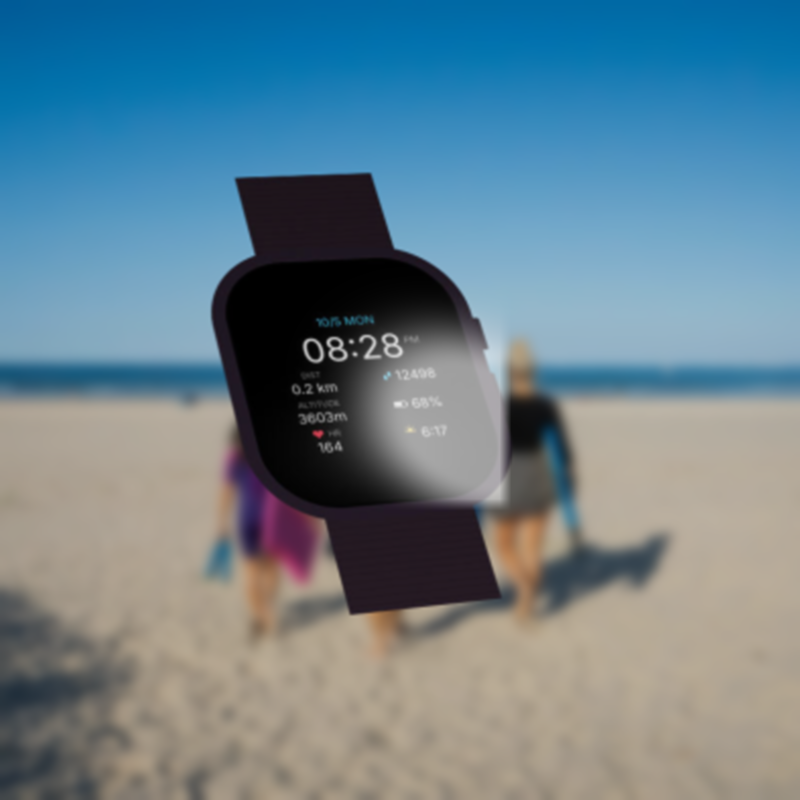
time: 8:28
